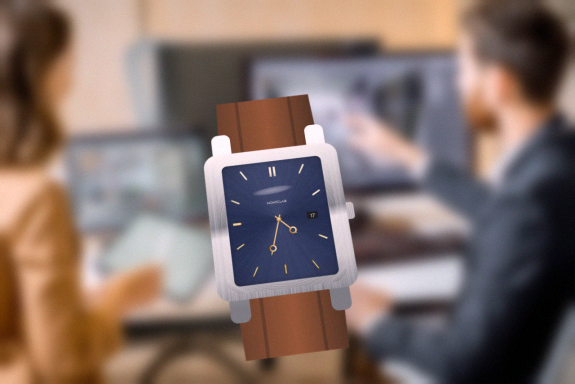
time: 4:33
